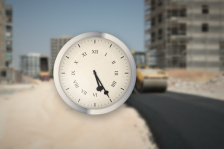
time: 5:25
